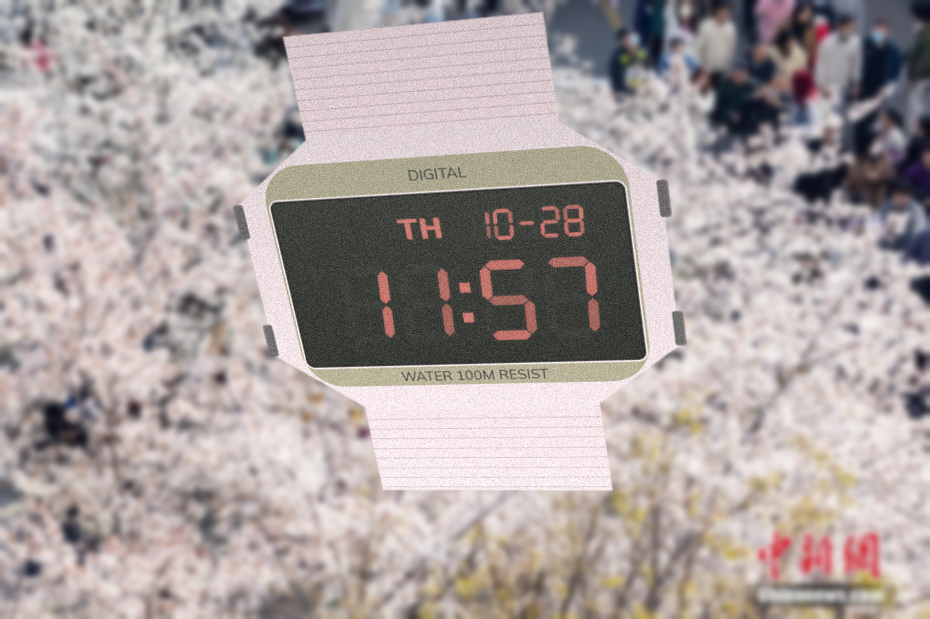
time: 11:57
